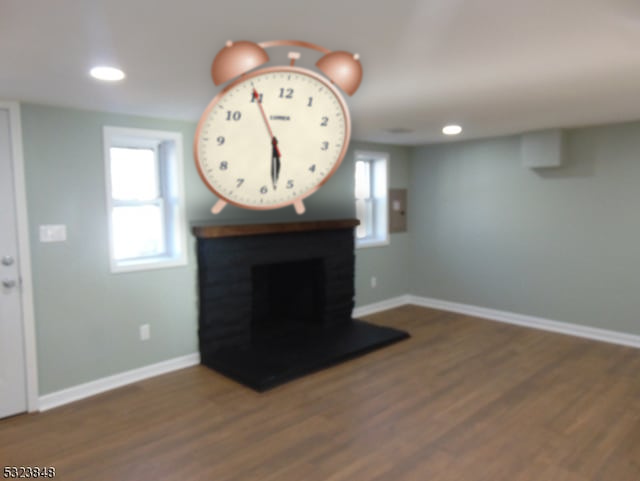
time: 5:27:55
